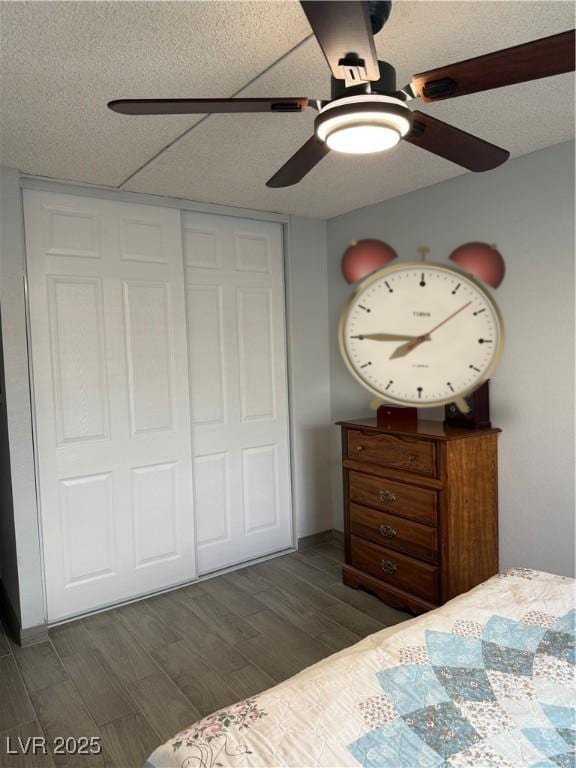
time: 7:45:08
